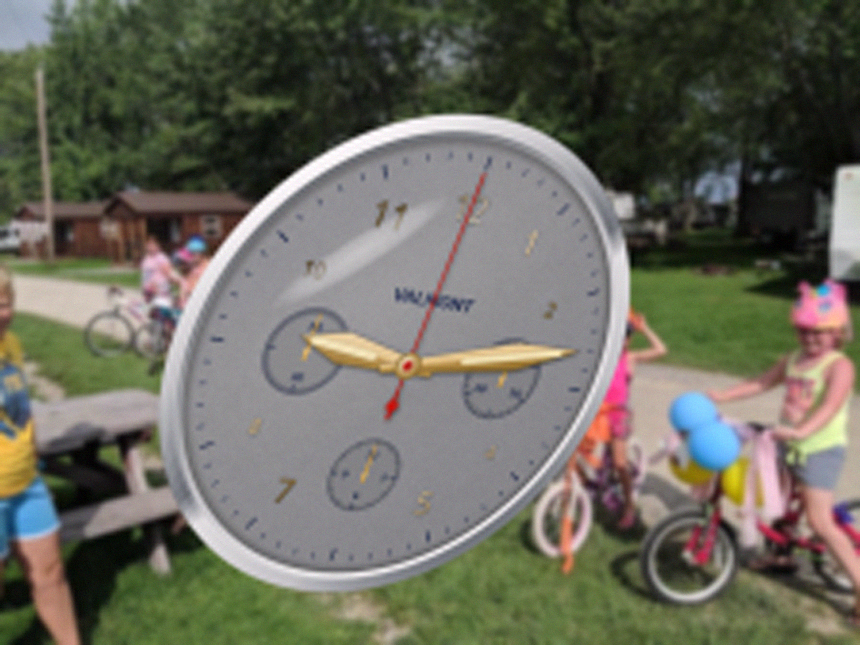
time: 9:13
